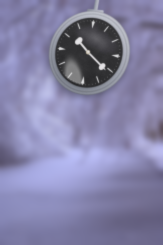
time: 10:21
